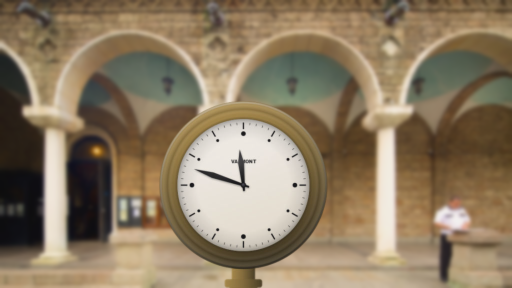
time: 11:48
